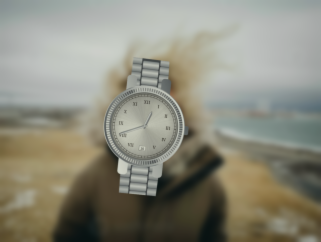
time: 12:41
